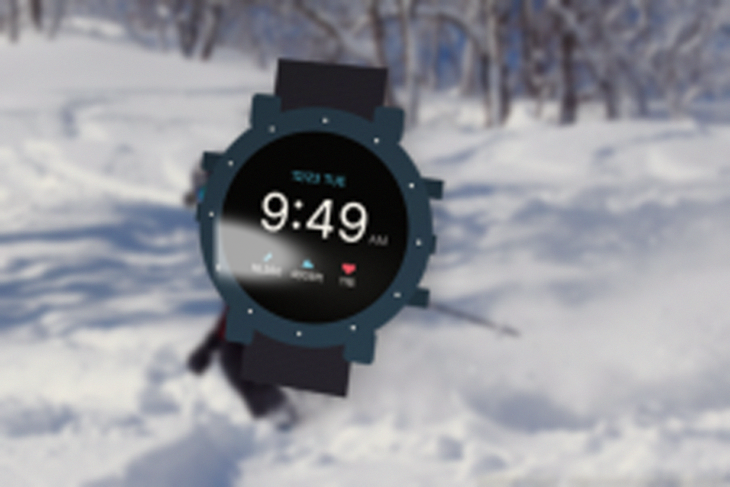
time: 9:49
